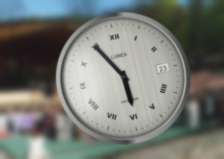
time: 5:55
